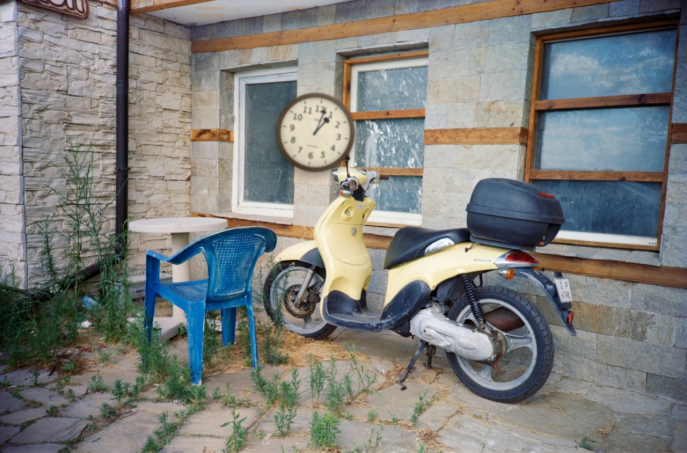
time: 1:02
